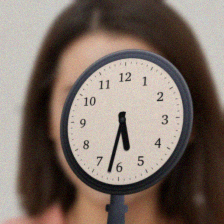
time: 5:32
